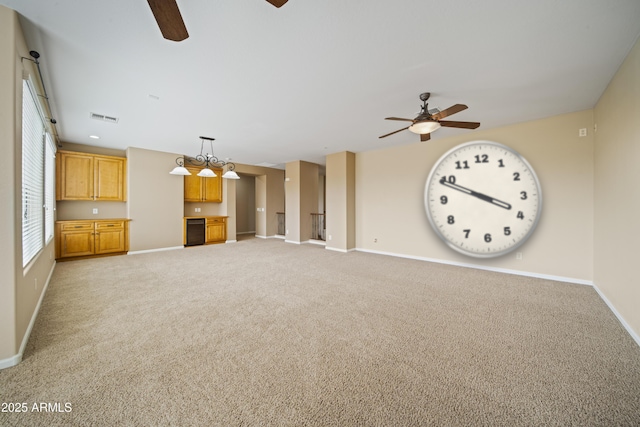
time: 3:49
